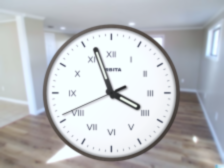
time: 3:56:41
